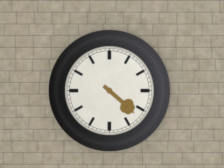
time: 4:22
